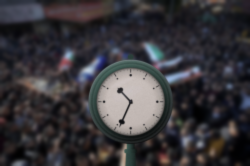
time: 10:34
